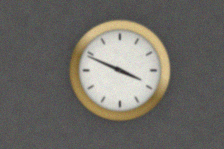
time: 3:49
